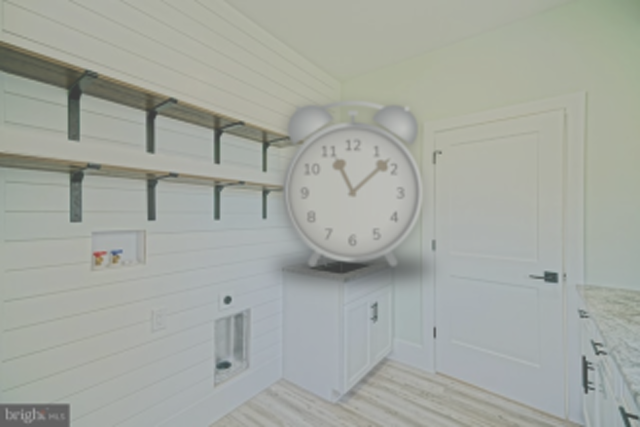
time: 11:08
